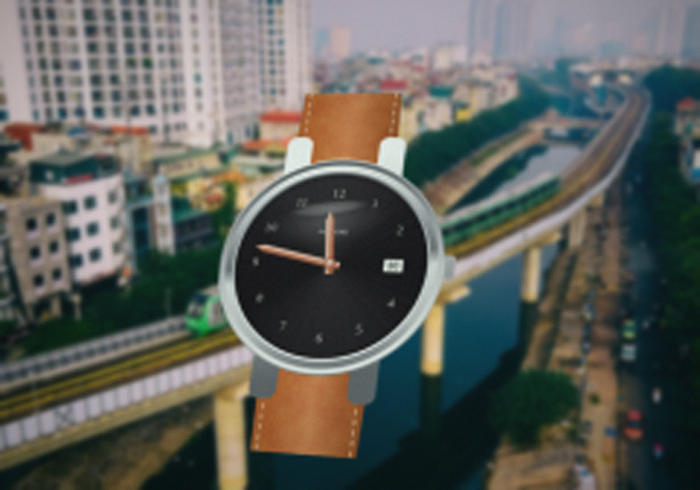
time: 11:47
